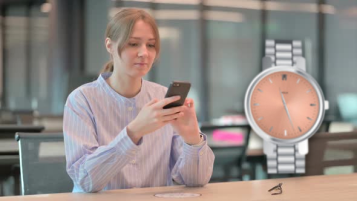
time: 11:27
